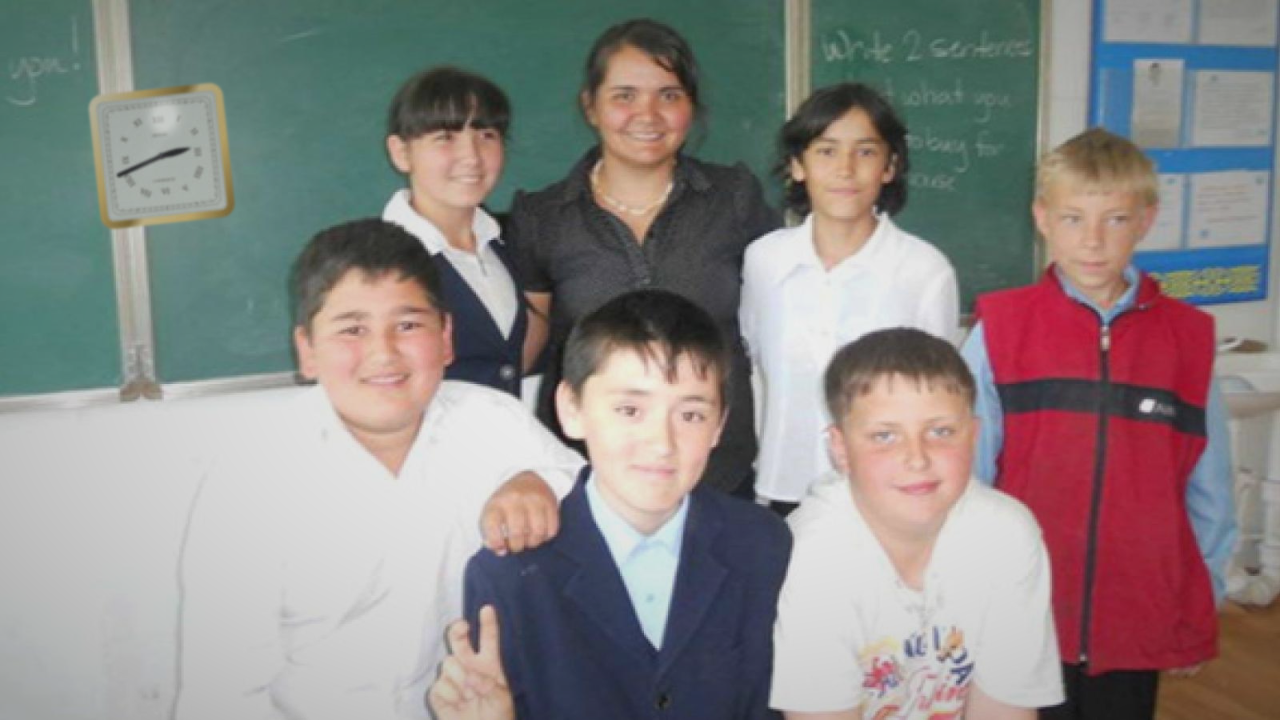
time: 2:42
